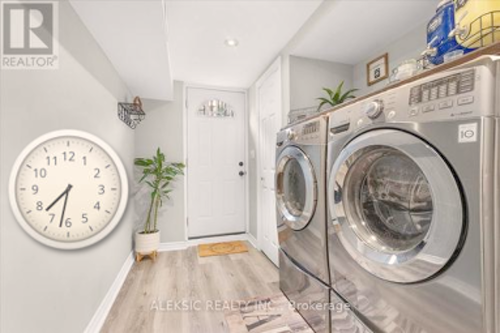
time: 7:32
